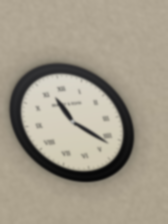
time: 11:22
